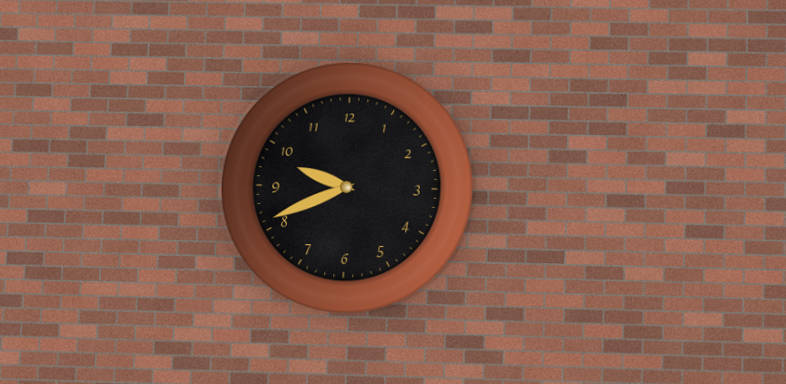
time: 9:41
